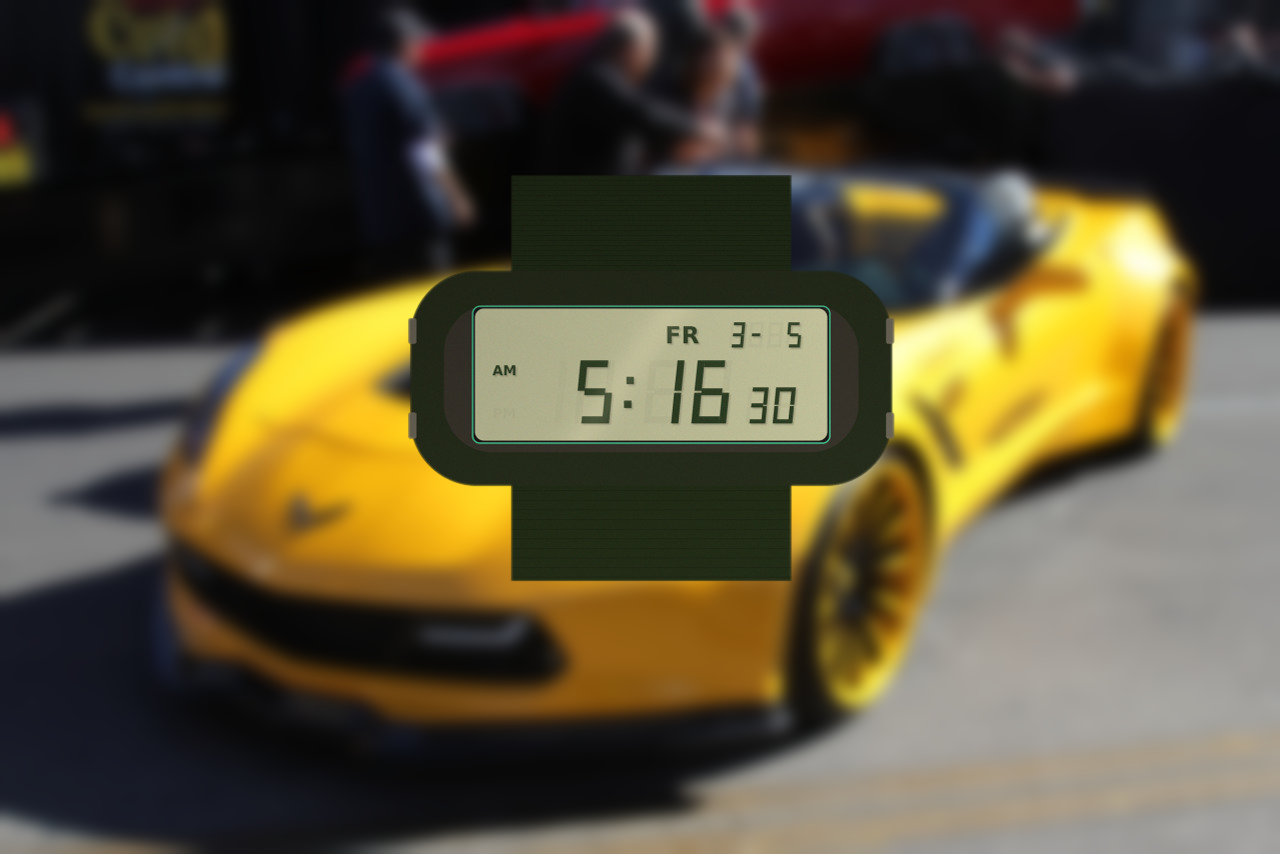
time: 5:16:30
